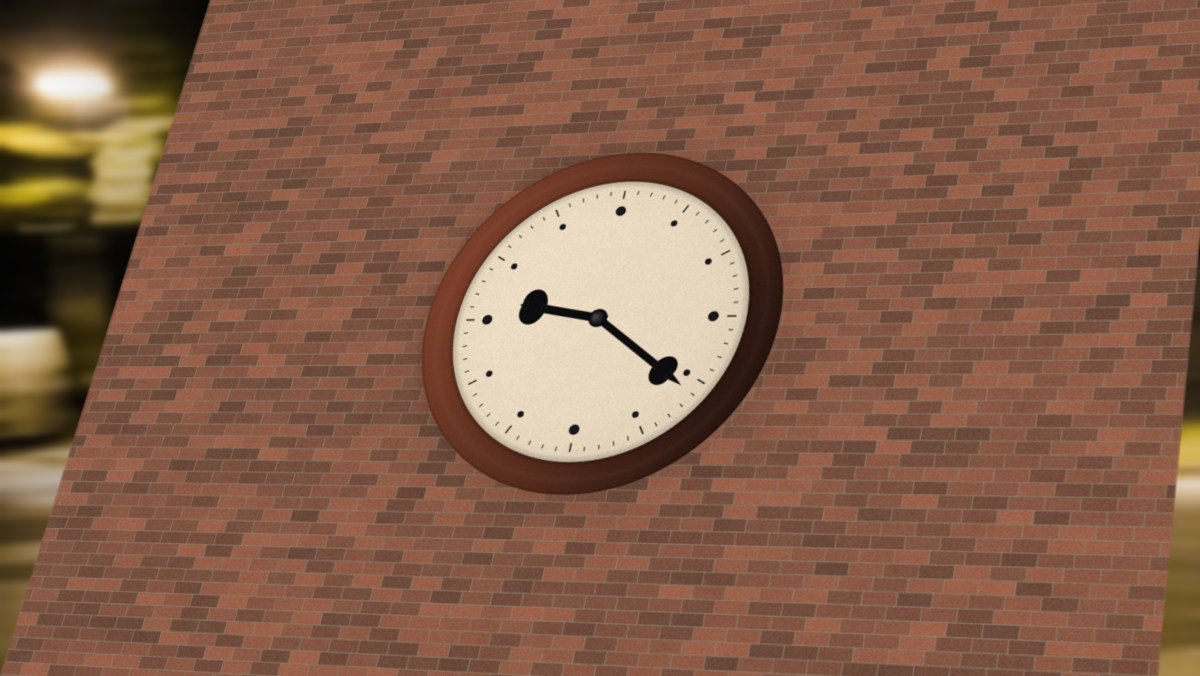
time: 9:21
